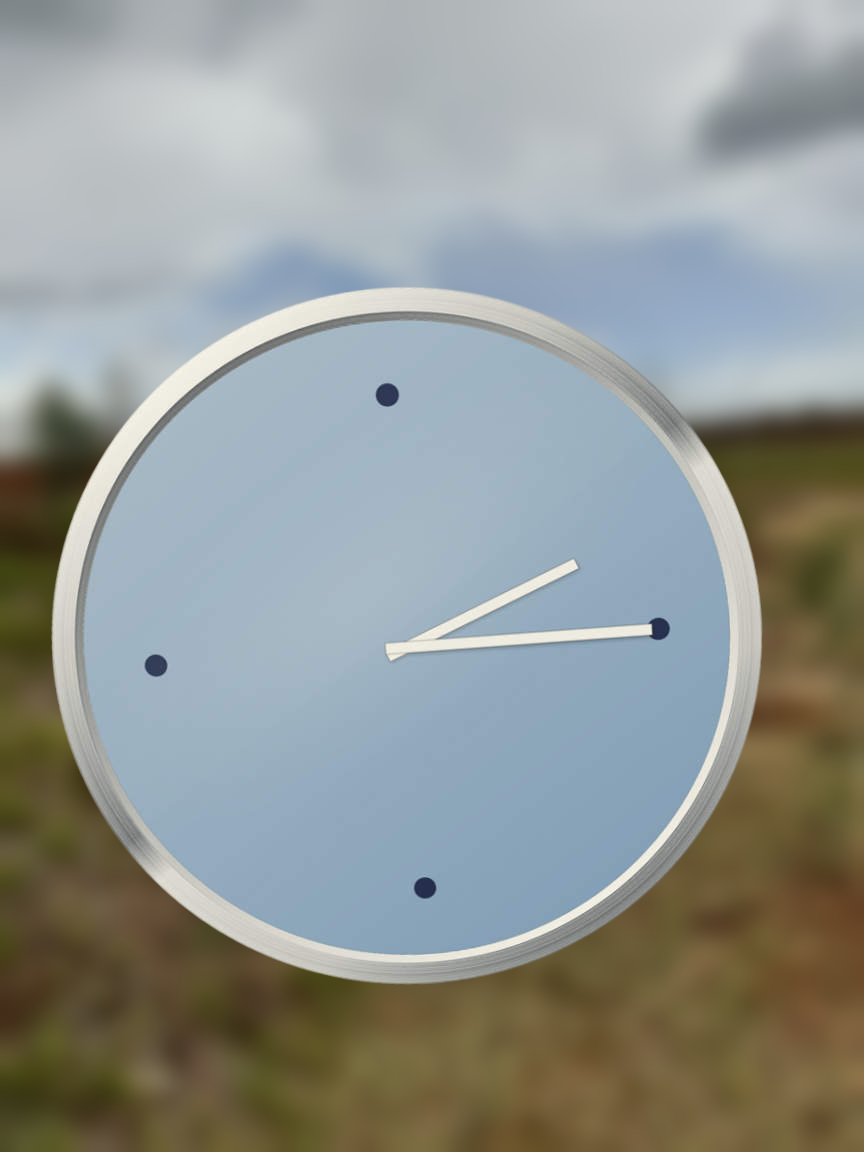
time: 2:15
